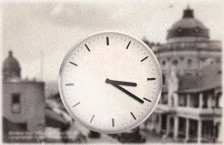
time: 3:21
